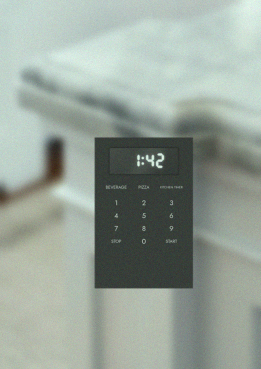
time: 1:42
